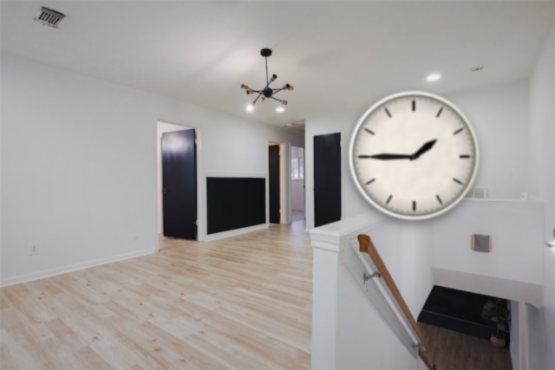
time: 1:45
